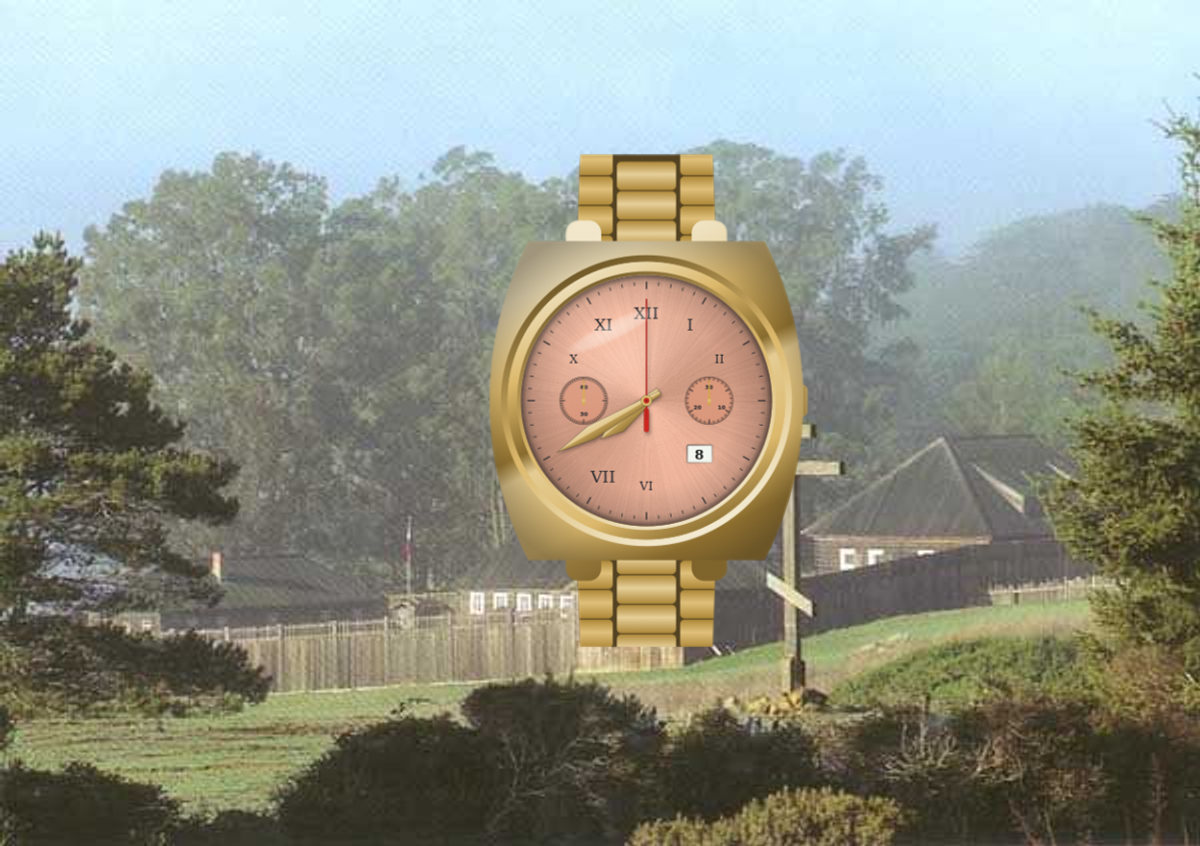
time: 7:40
